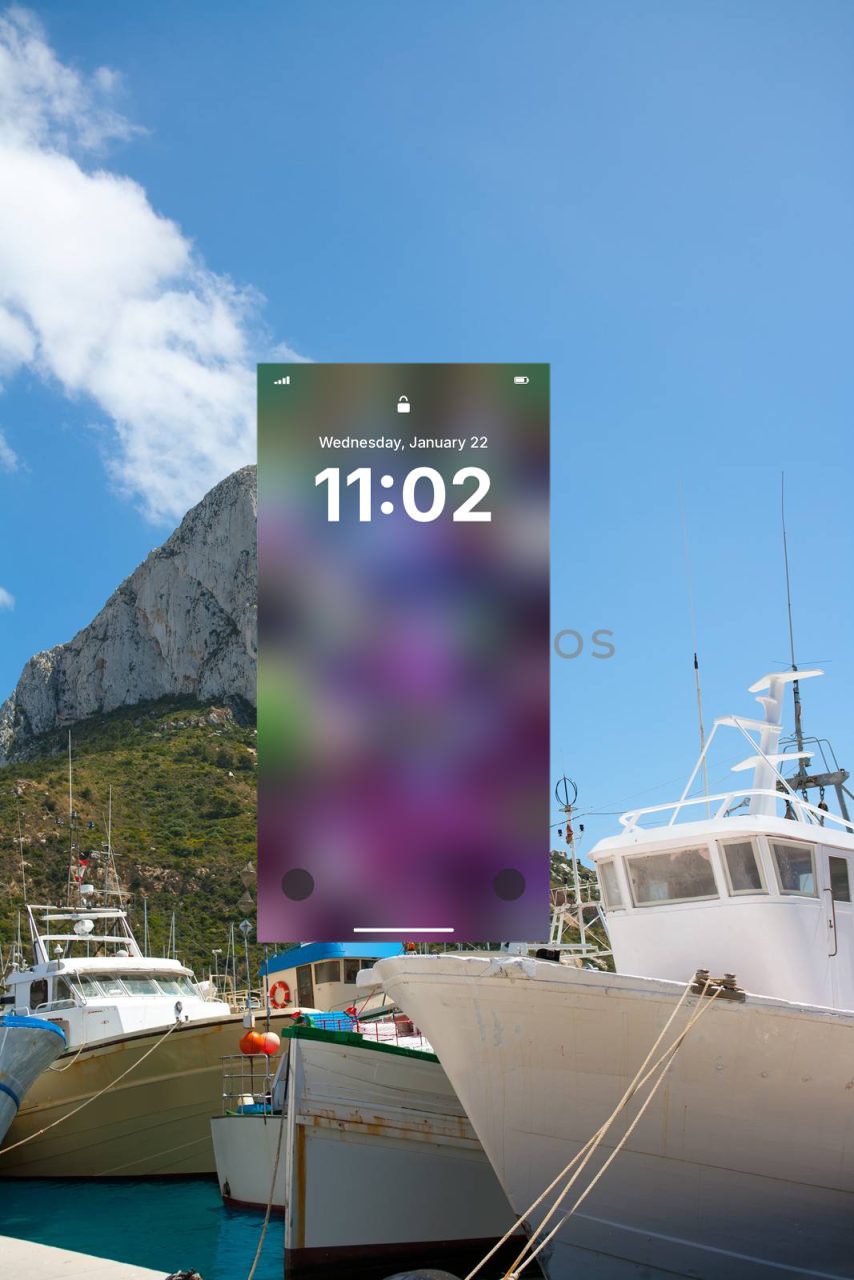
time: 11:02
